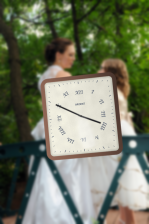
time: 3:50
